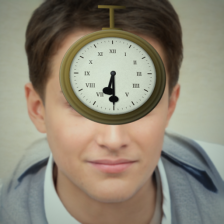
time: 6:30
